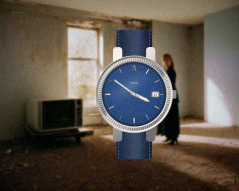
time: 3:51
